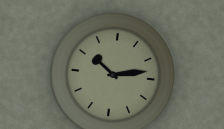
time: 10:13
